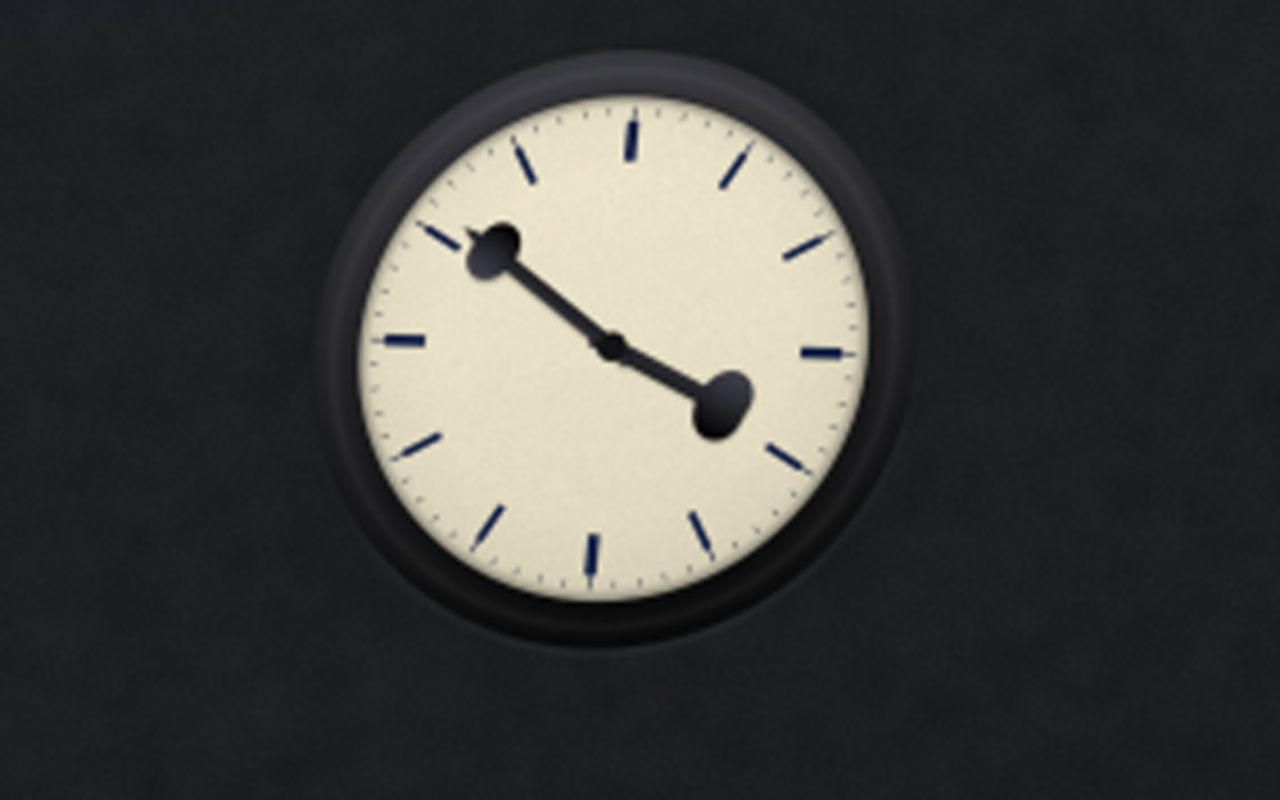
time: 3:51
